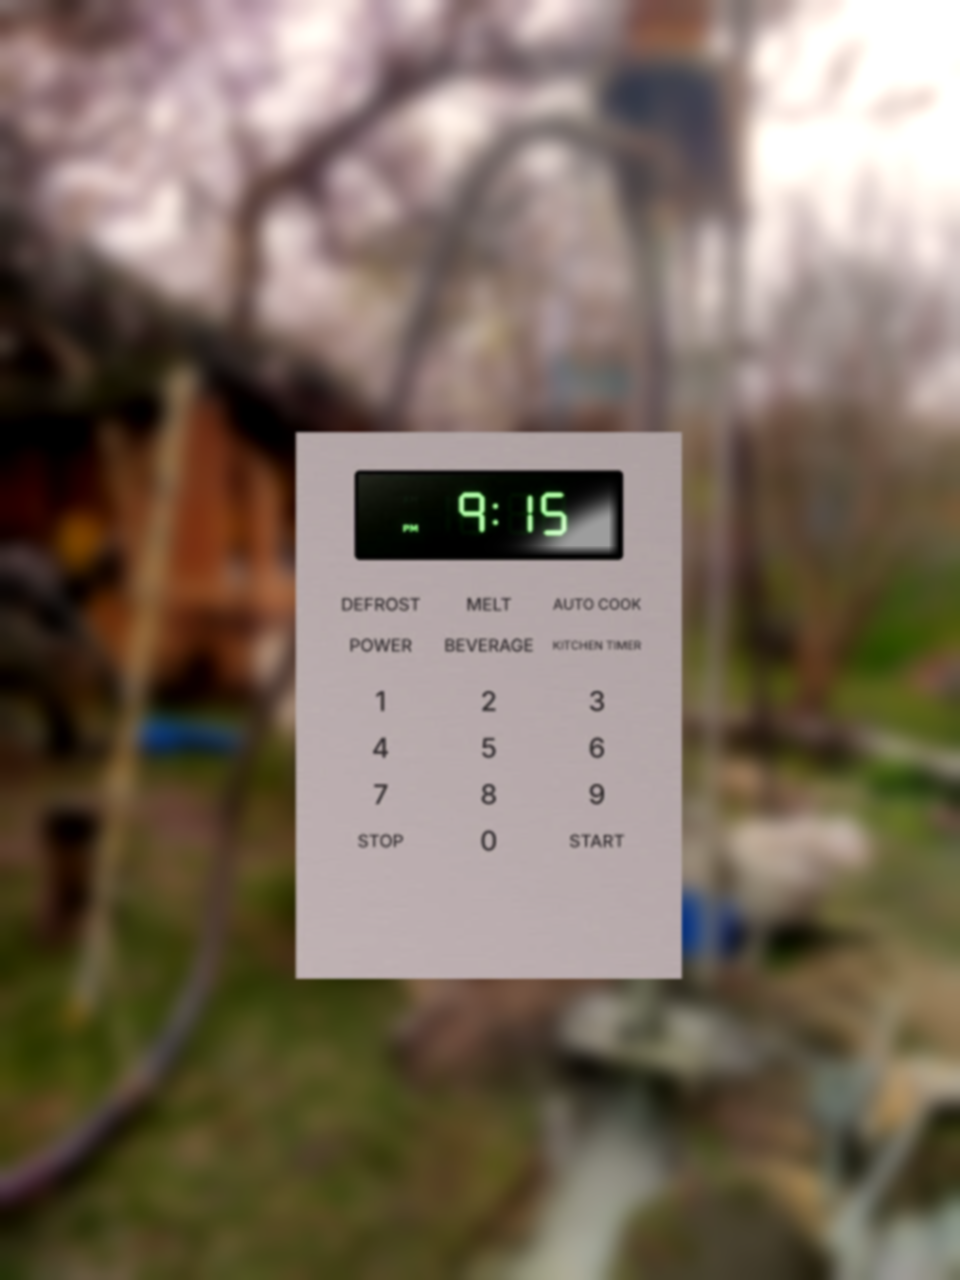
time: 9:15
